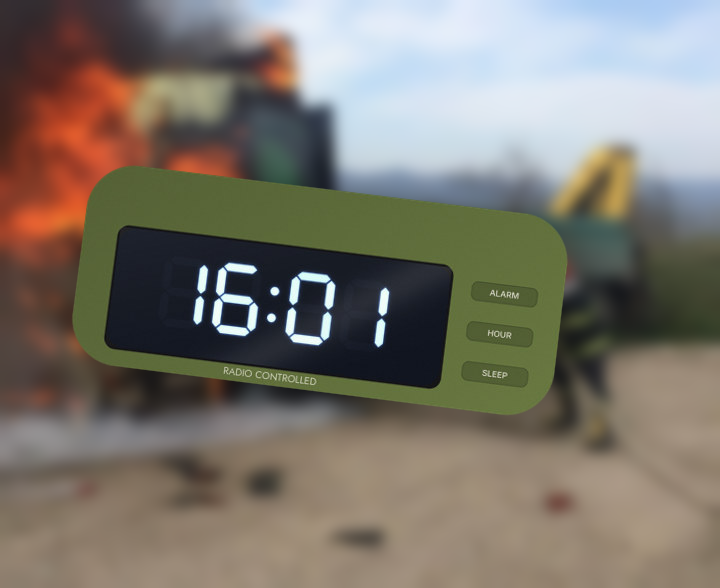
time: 16:01
